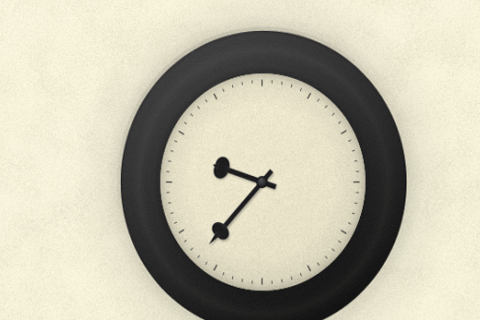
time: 9:37
